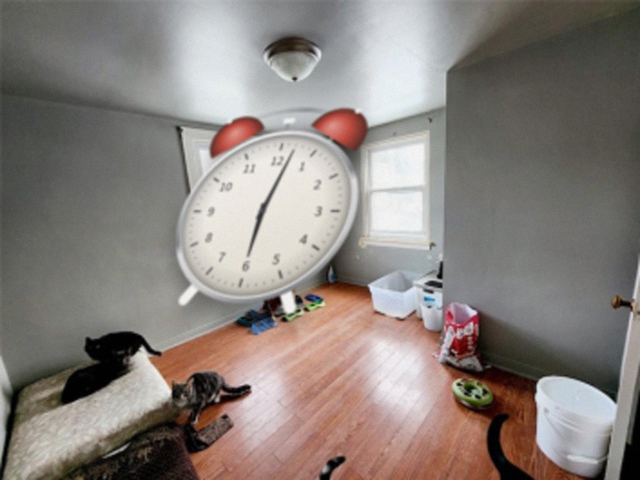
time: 6:02
